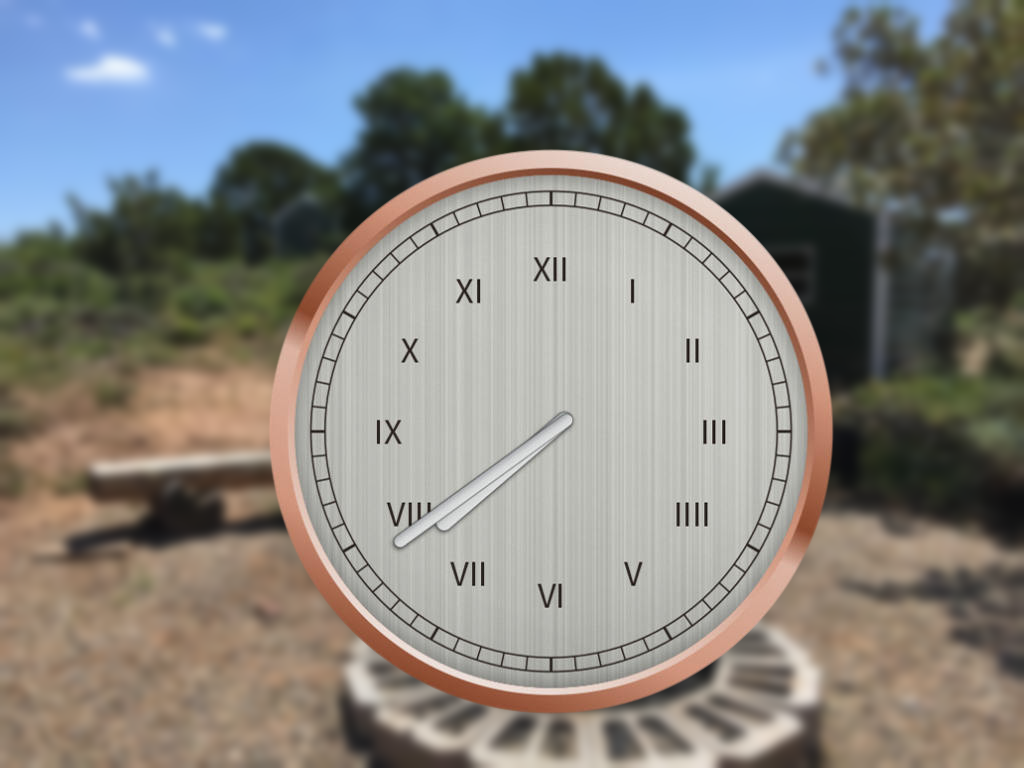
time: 7:39
